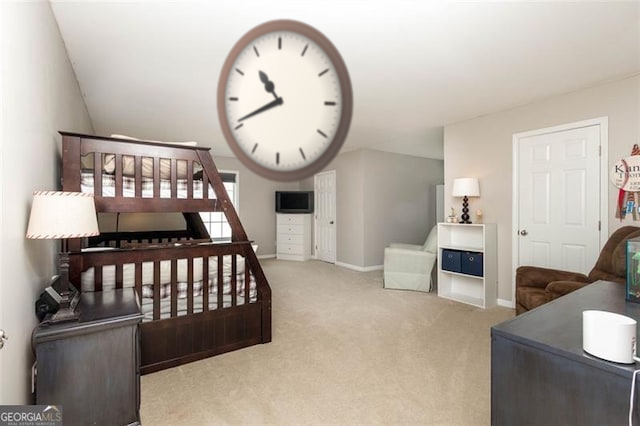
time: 10:41
